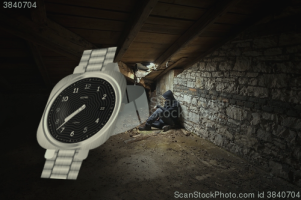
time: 7:37
